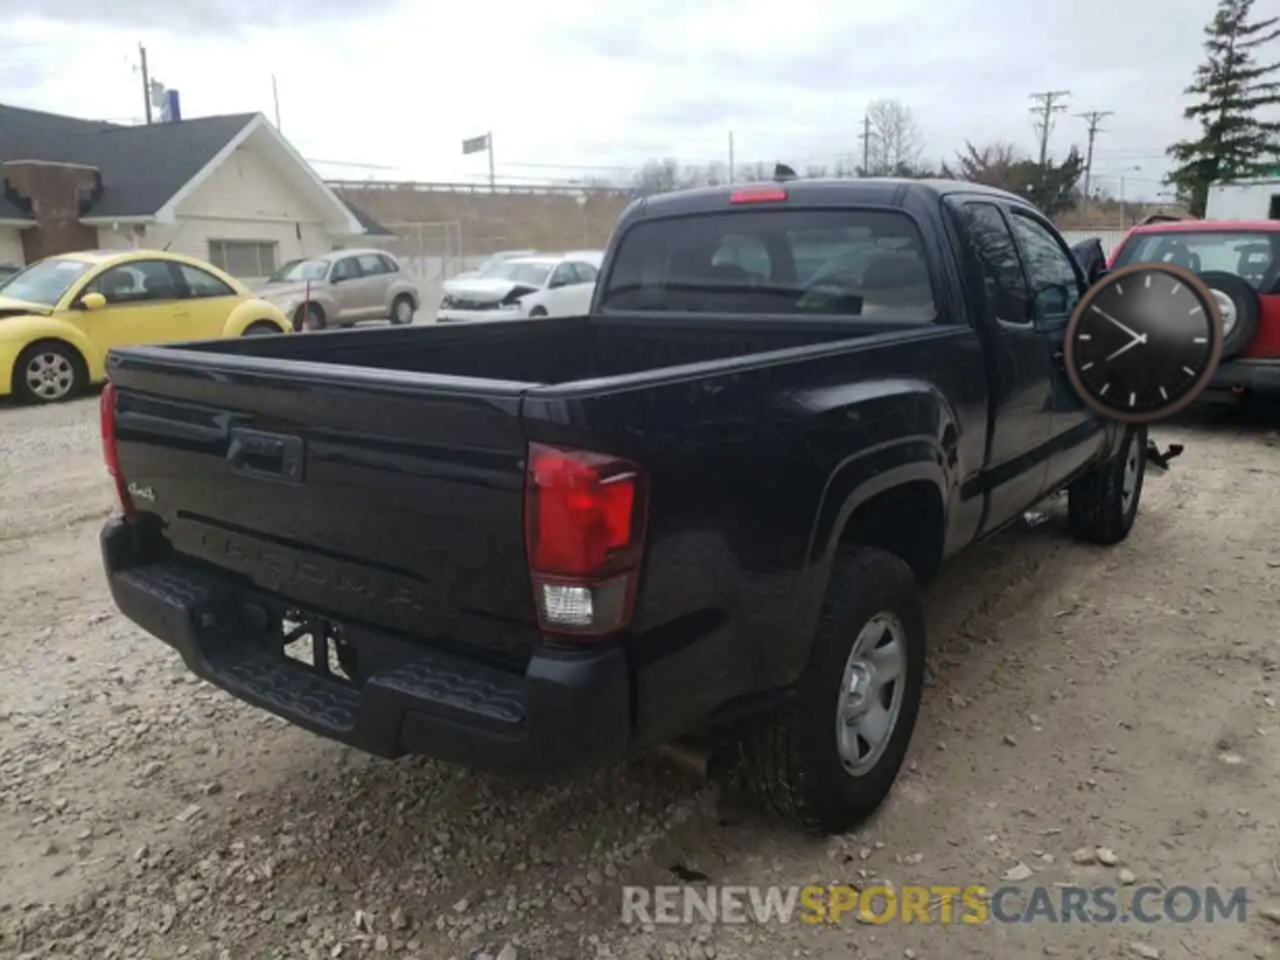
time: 7:50
